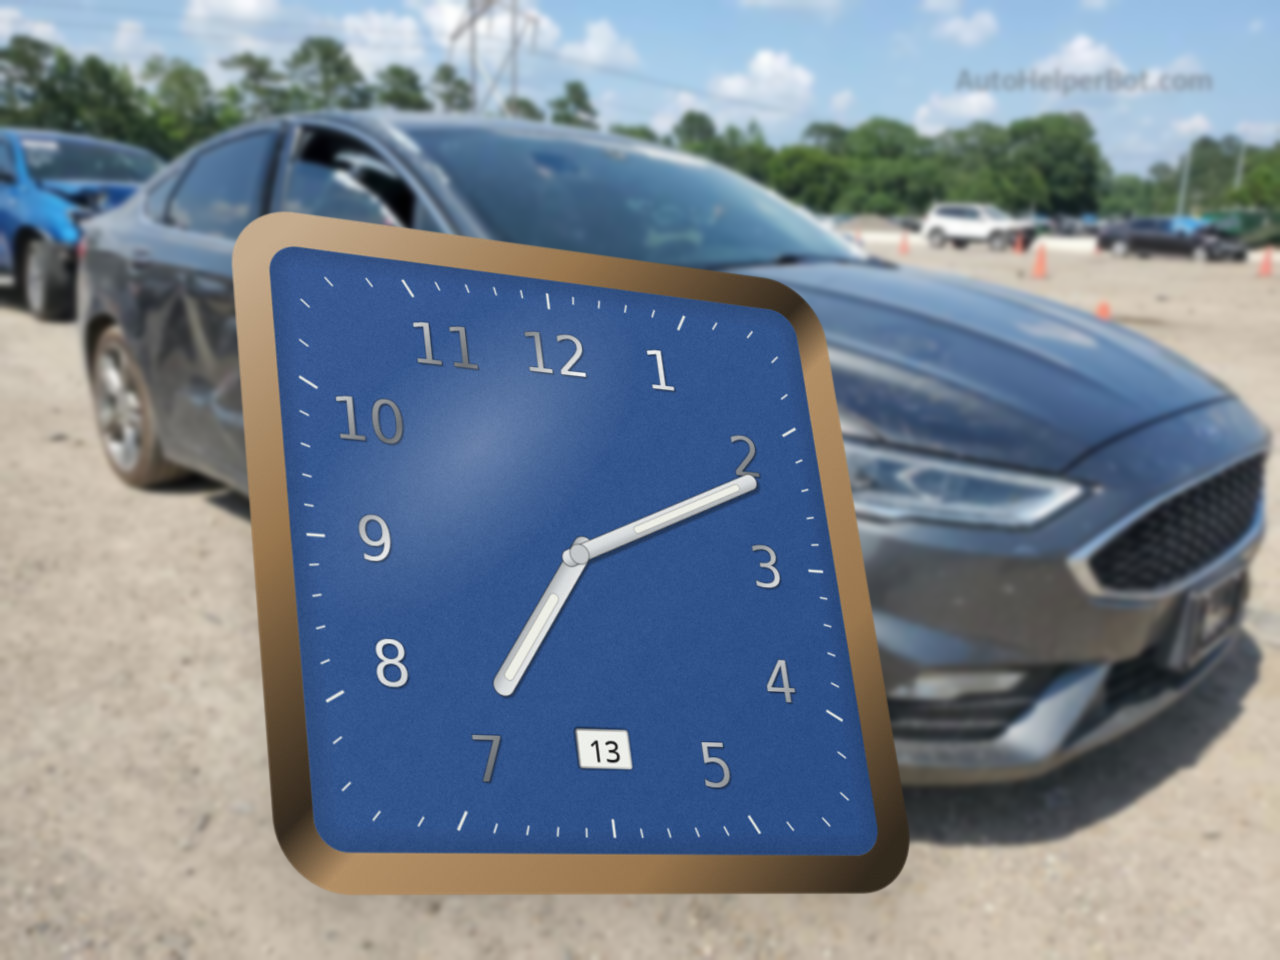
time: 7:11
